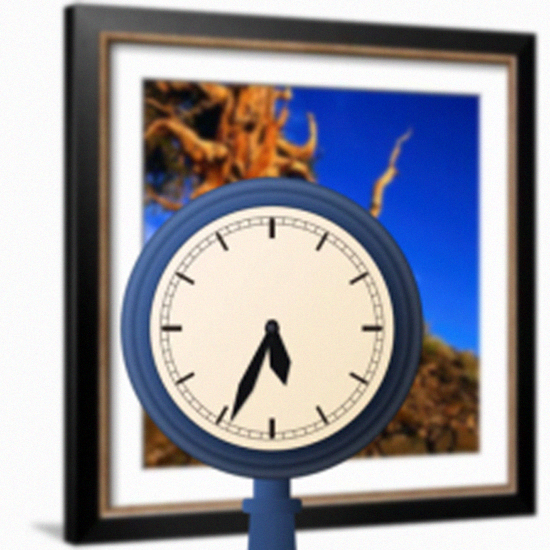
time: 5:34
